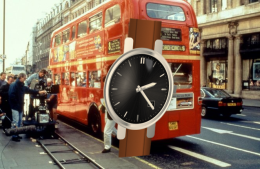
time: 2:23
